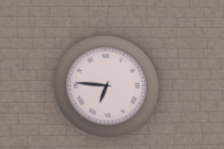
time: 6:46
